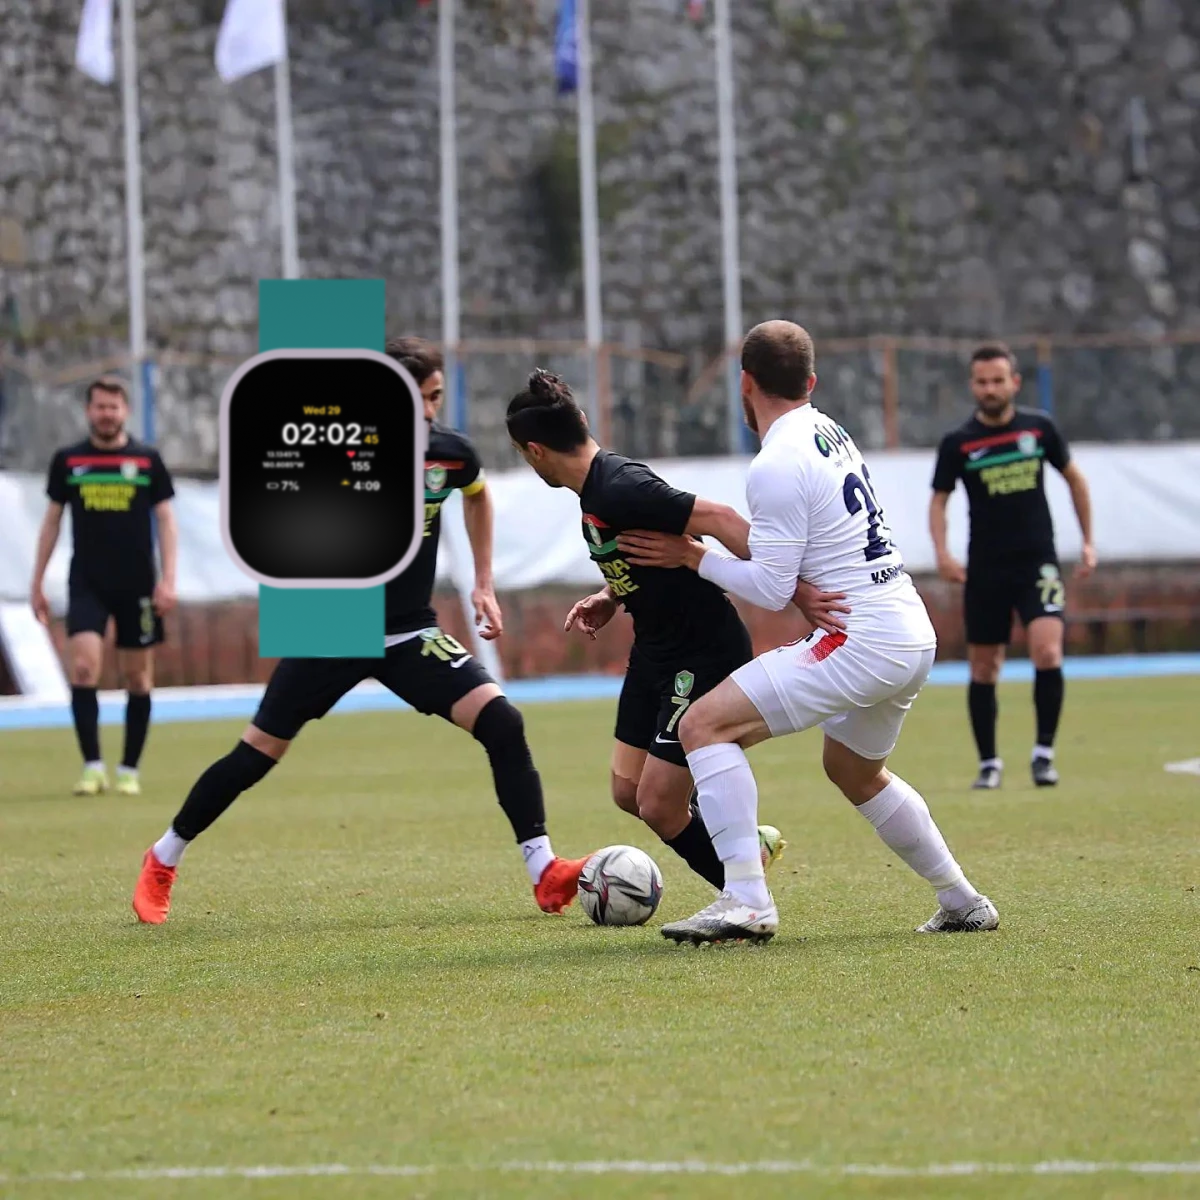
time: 2:02
